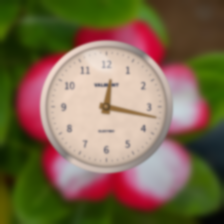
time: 12:17
